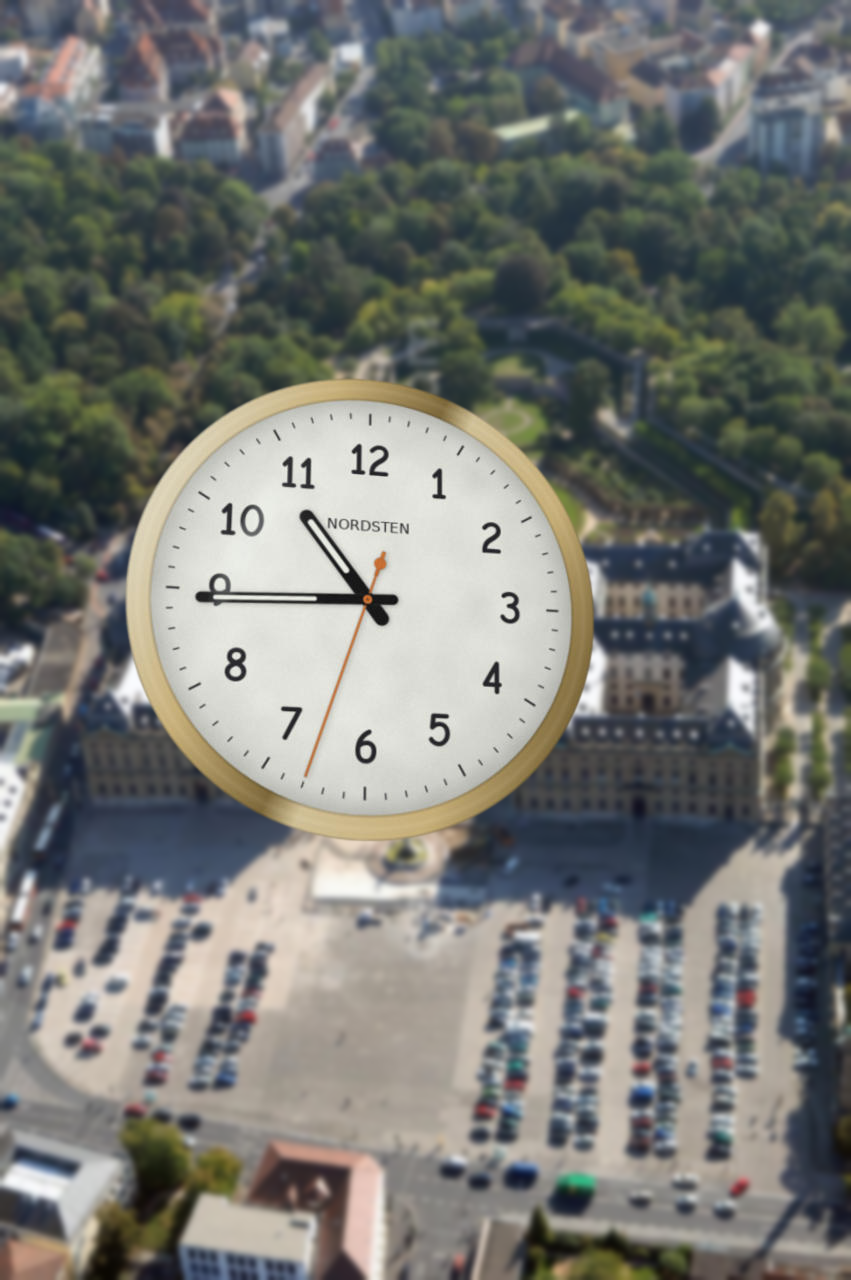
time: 10:44:33
